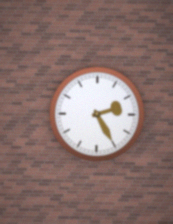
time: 2:25
